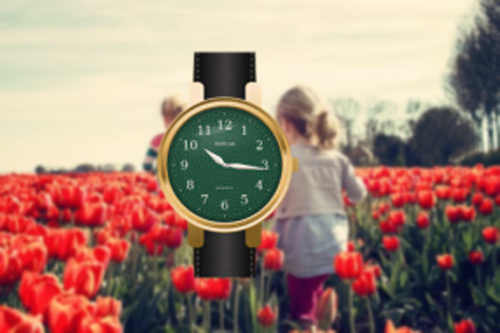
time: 10:16
